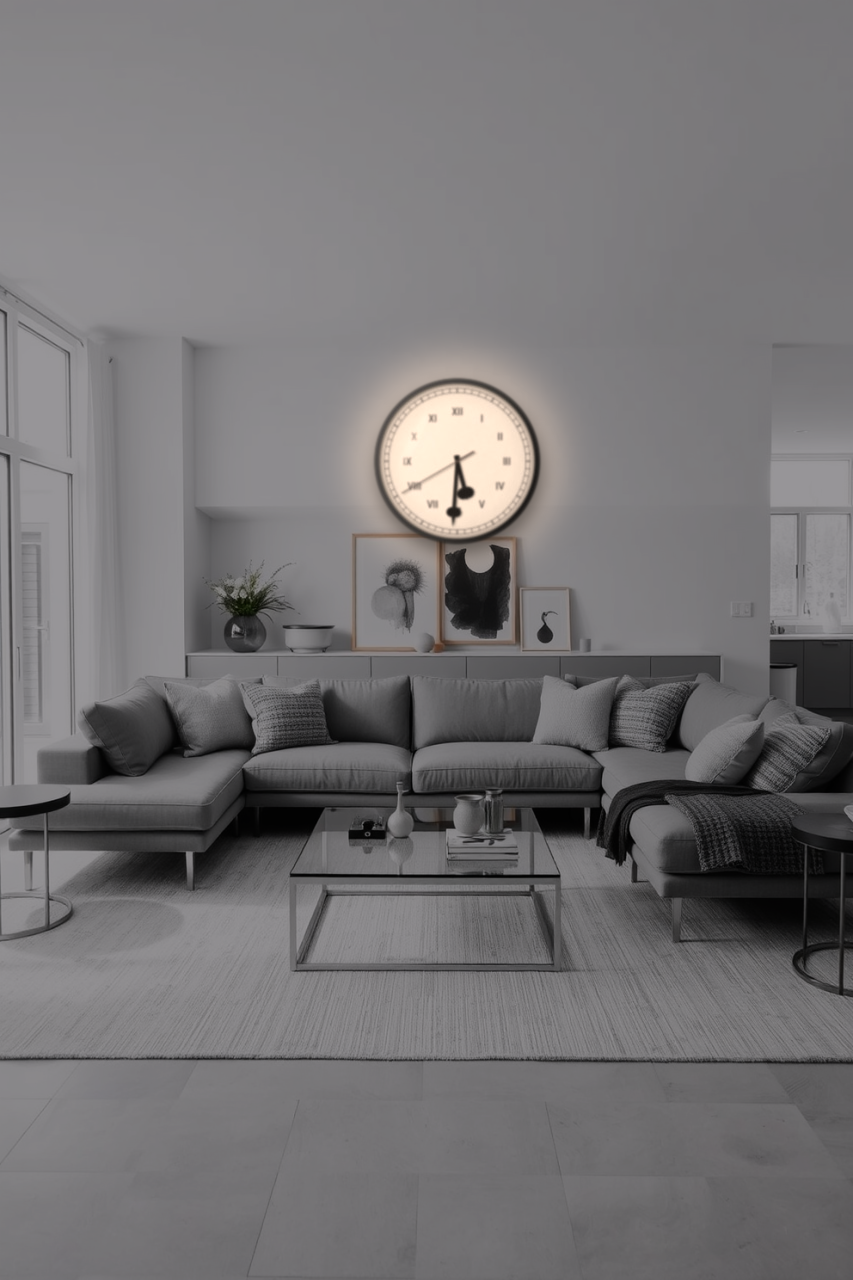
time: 5:30:40
